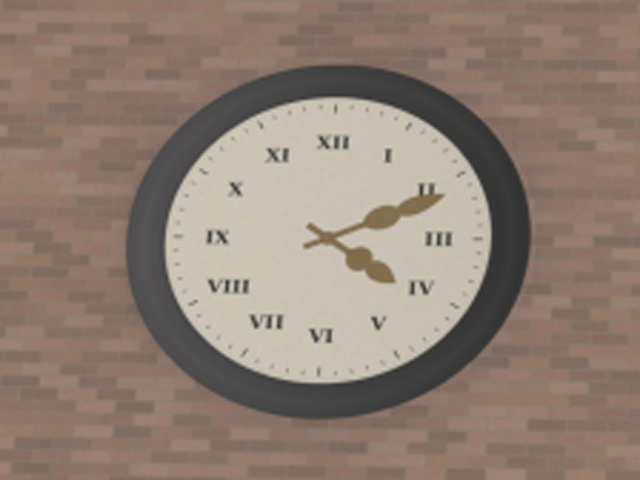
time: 4:11
